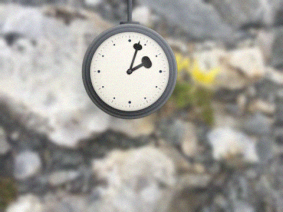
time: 2:03
